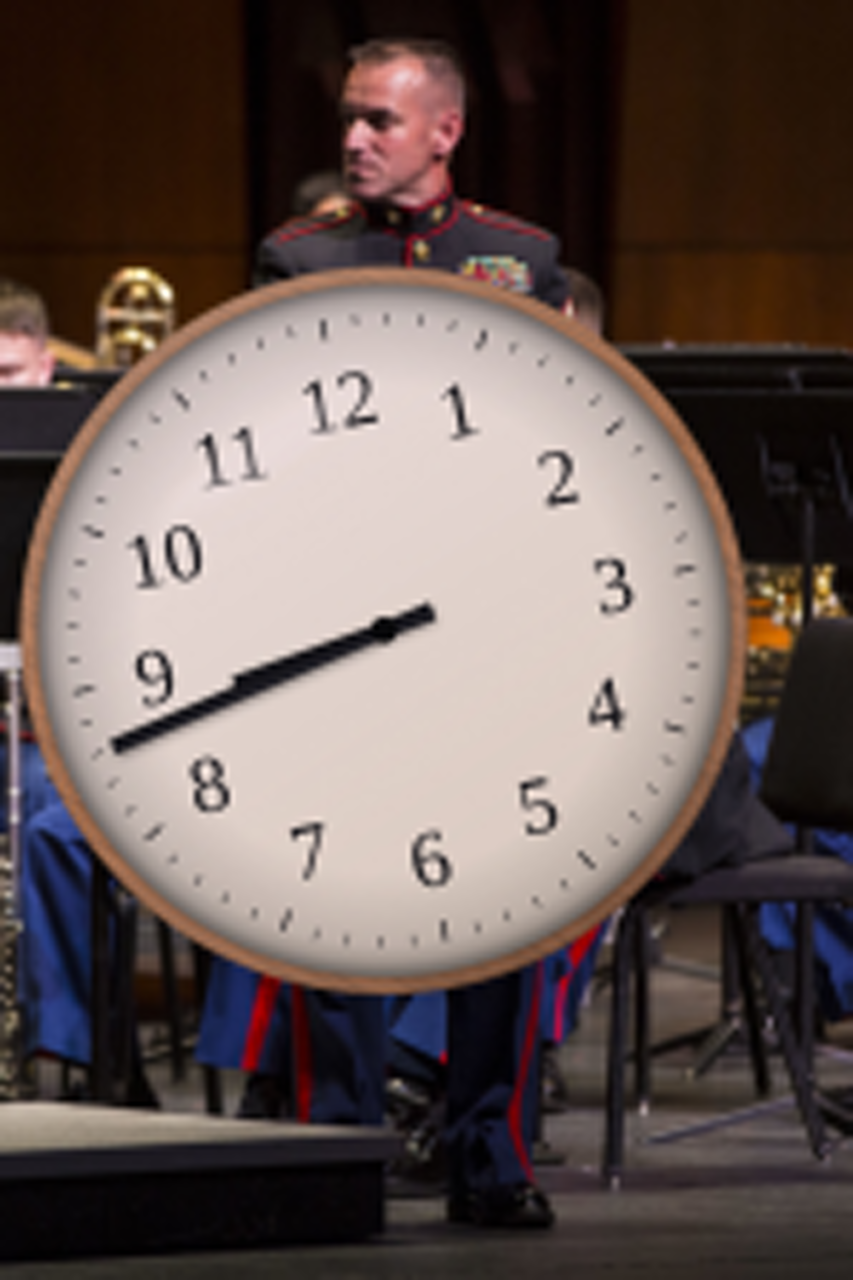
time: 8:43
